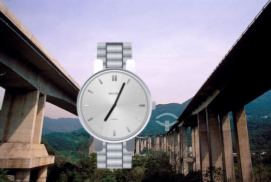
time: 7:04
